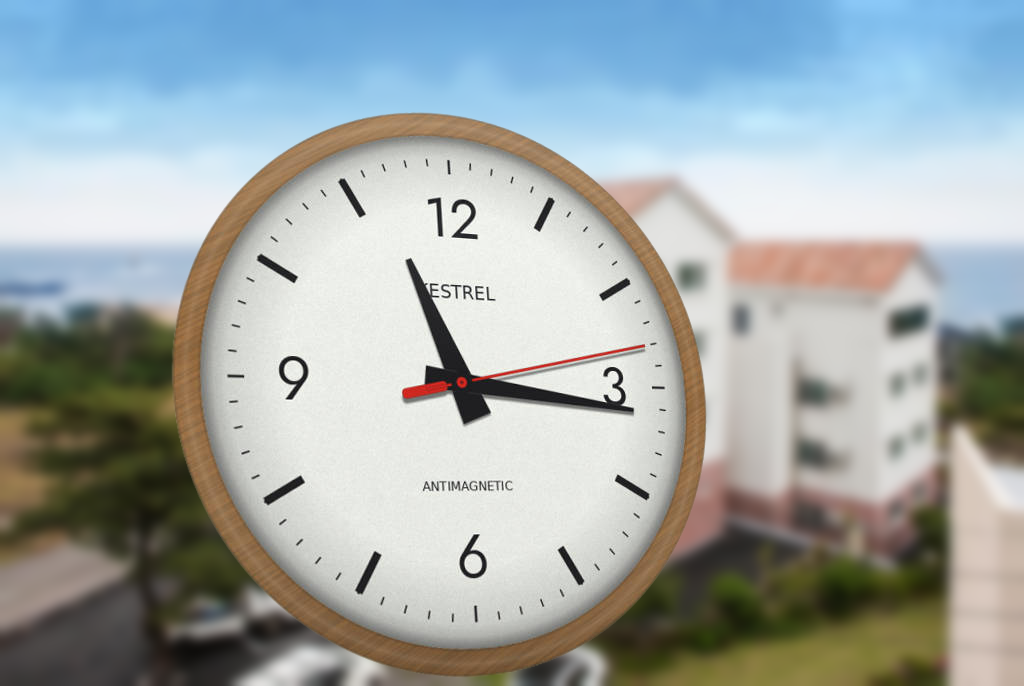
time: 11:16:13
